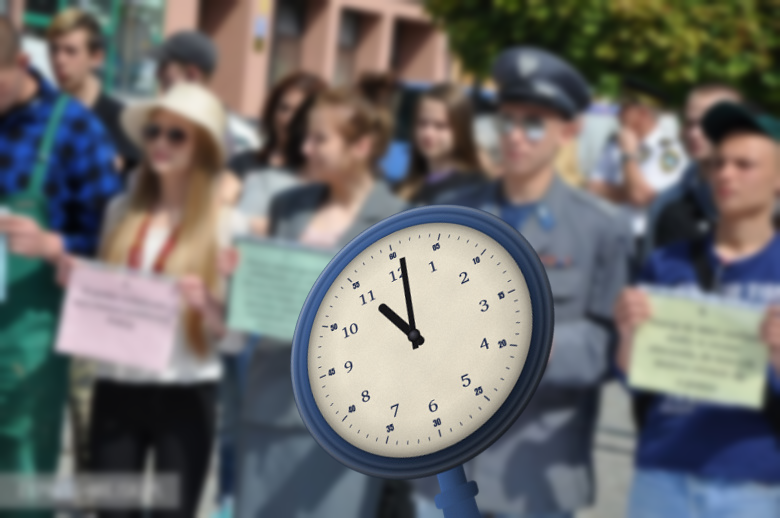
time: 11:01
